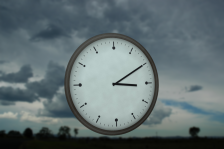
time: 3:10
